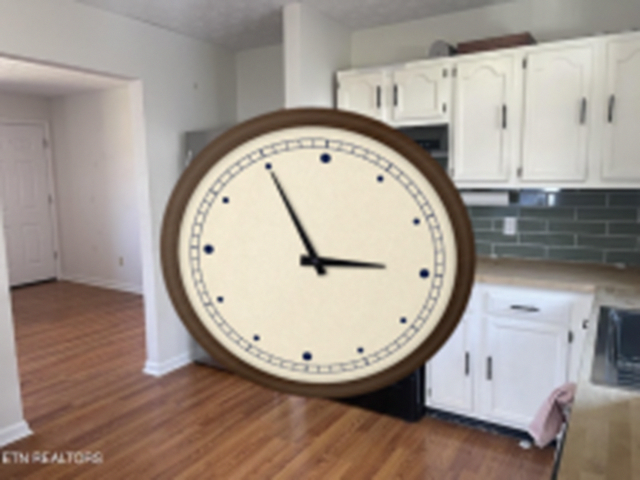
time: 2:55
